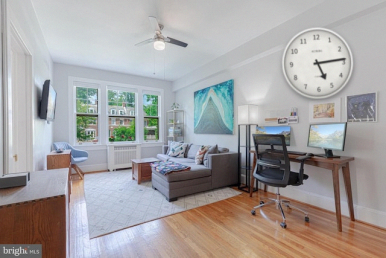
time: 5:14
